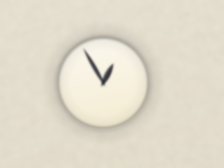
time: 12:55
